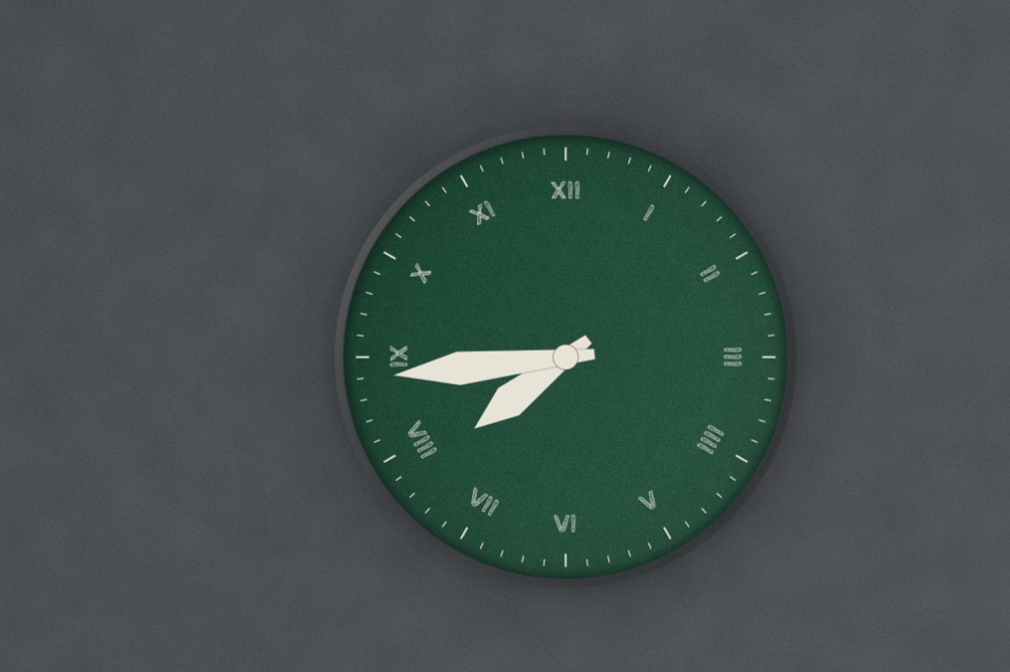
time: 7:44
